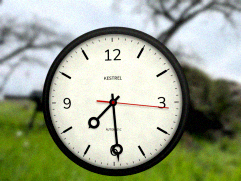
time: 7:29:16
